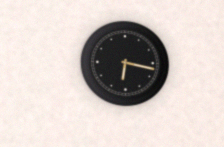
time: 6:17
